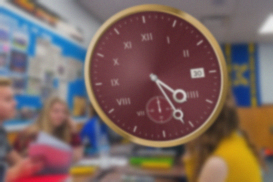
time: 4:26
